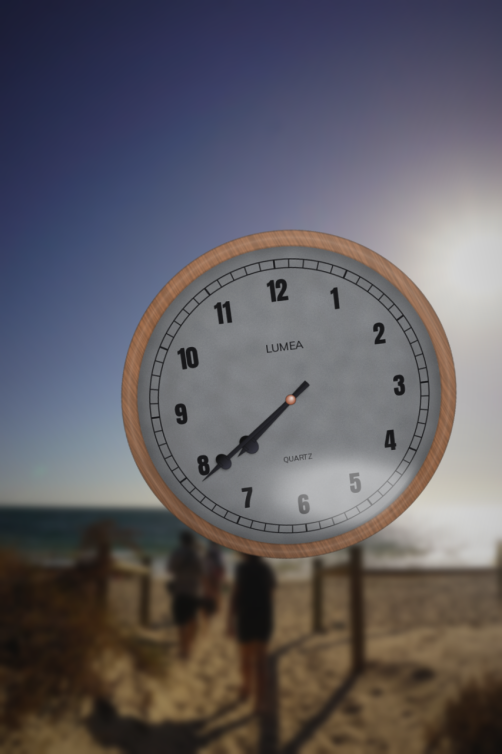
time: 7:39
